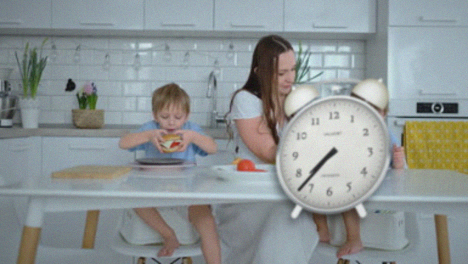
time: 7:37
